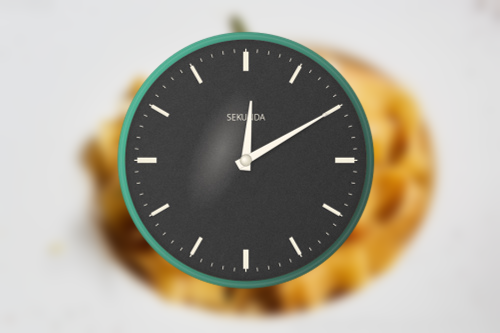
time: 12:10
